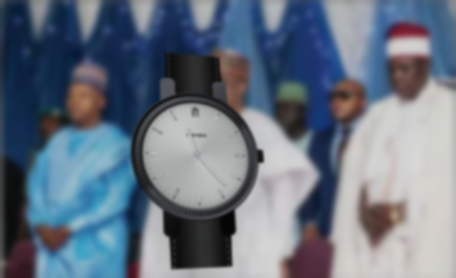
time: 11:23
